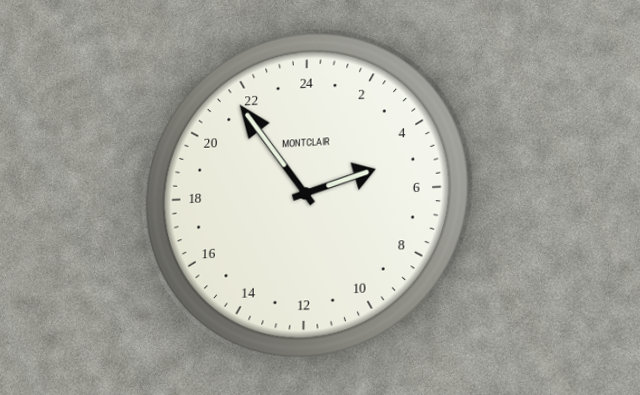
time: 4:54
